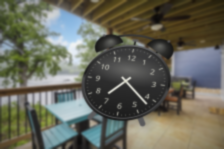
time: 7:22
